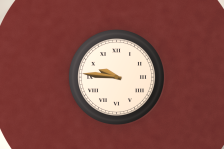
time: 9:46
